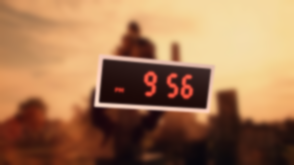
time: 9:56
